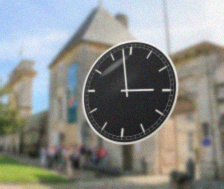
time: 2:58
